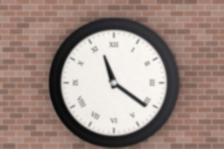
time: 11:21
